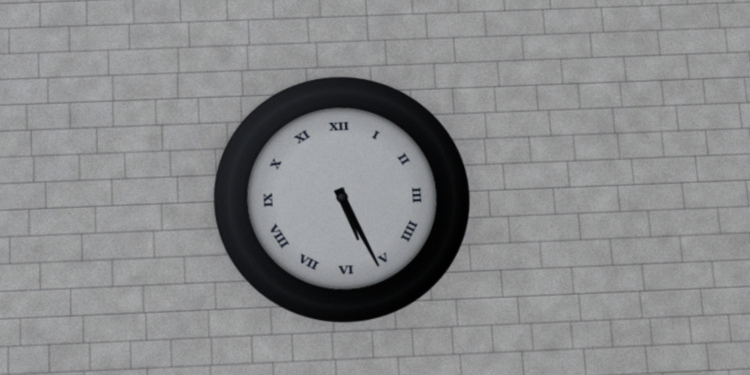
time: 5:26
